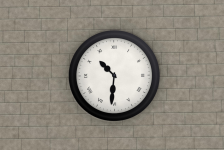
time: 10:31
